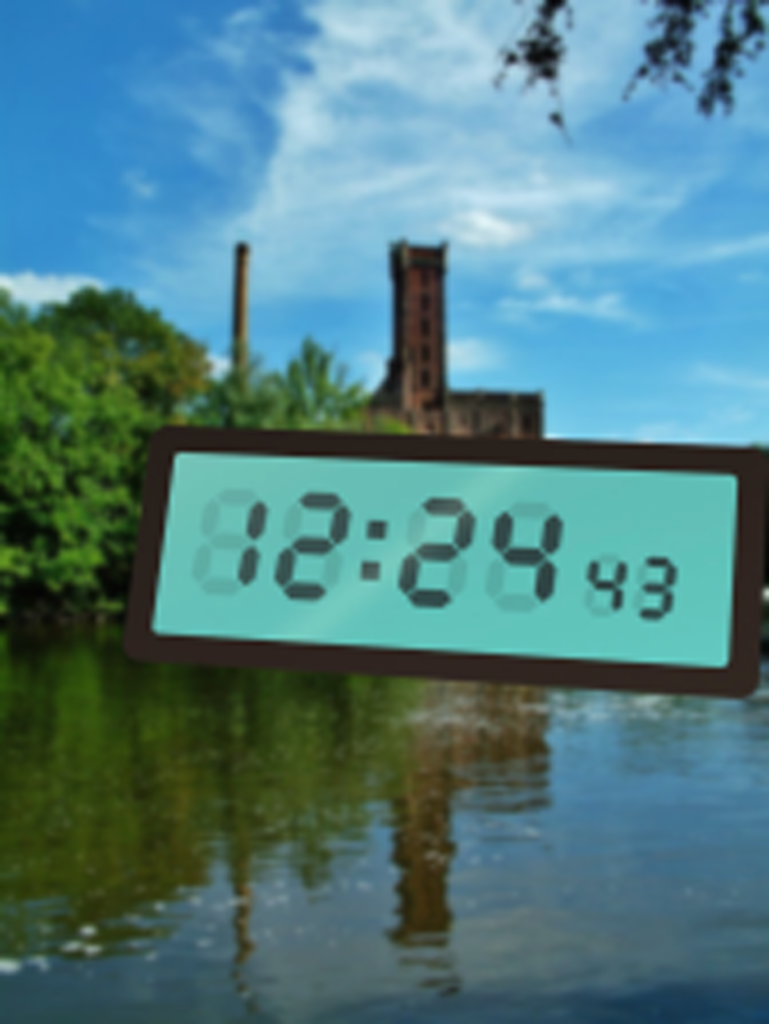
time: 12:24:43
